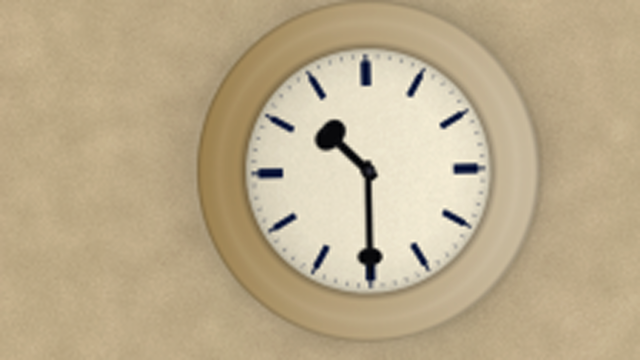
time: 10:30
